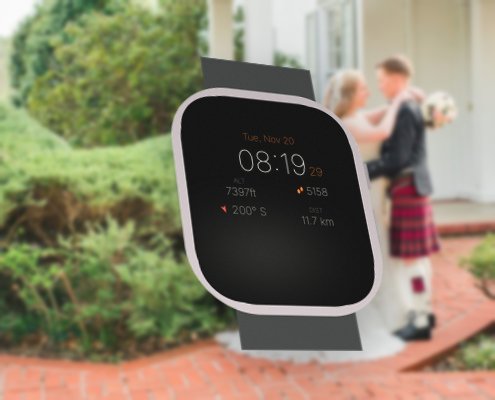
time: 8:19:29
